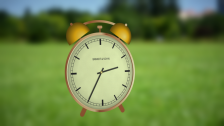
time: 2:35
